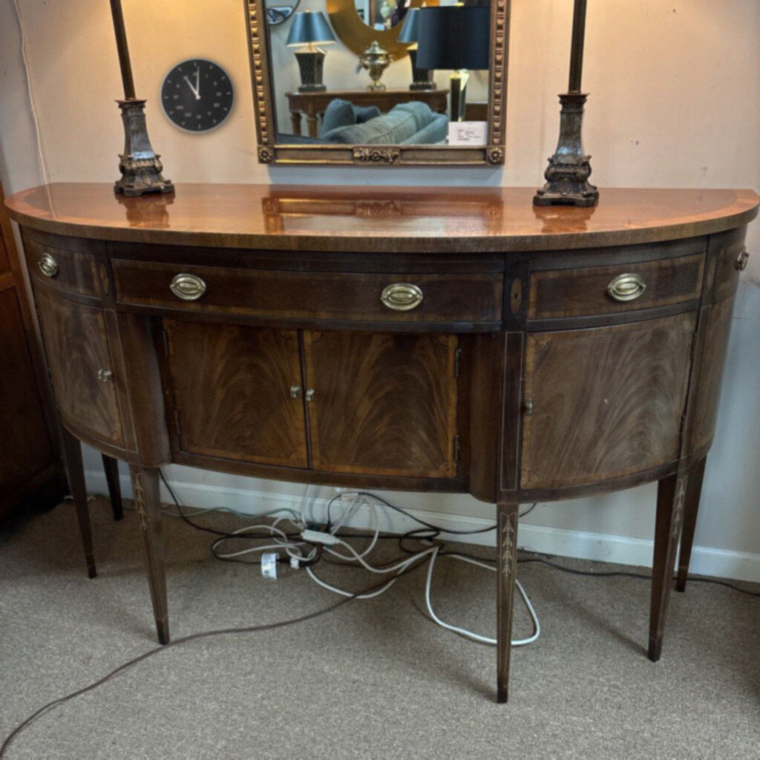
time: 11:01
